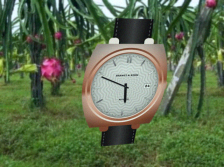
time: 5:49
